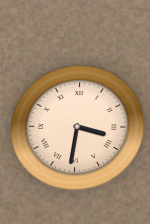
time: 3:31
